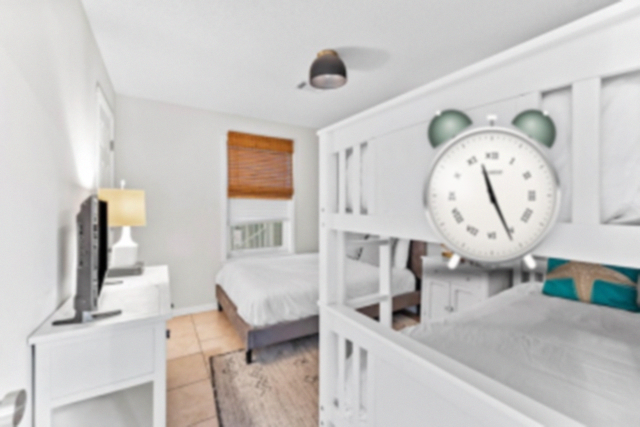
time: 11:26
